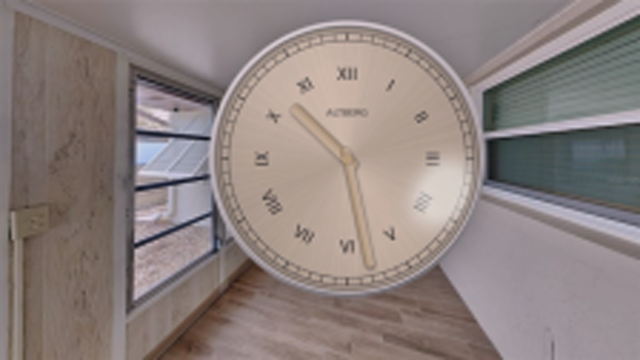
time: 10:28
